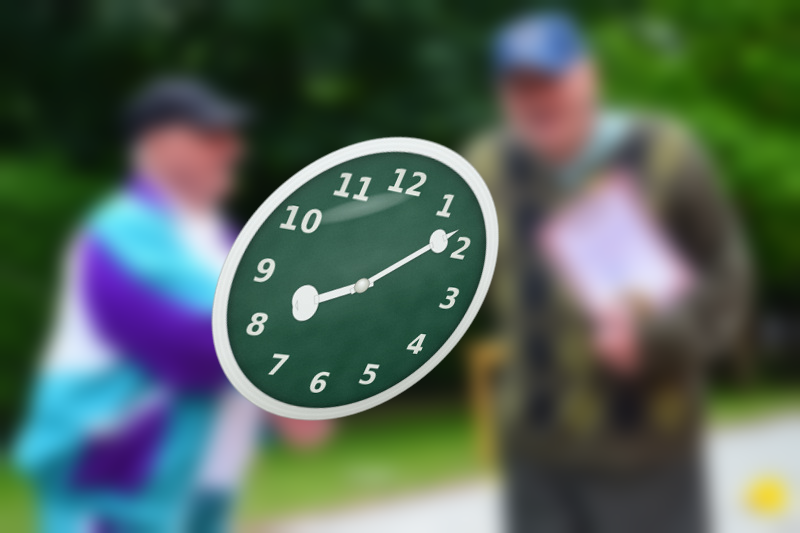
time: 8:08
